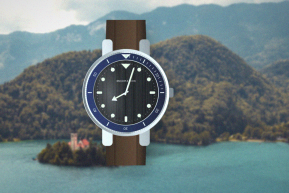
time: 8:03
